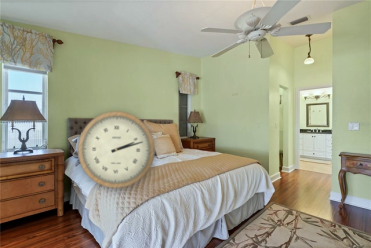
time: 2:12
